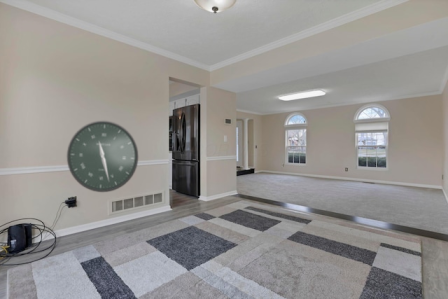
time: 11:27
